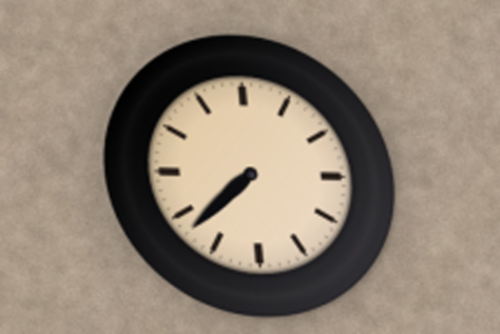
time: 7:38
